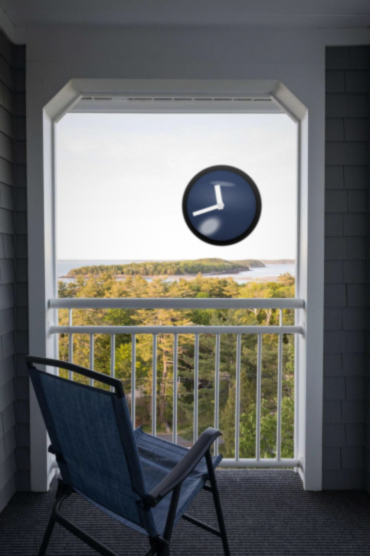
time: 11:42
